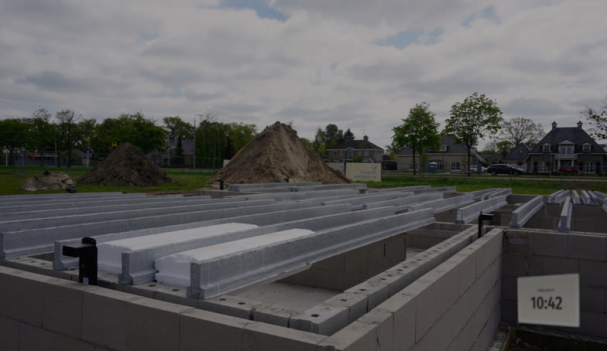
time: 10:42
